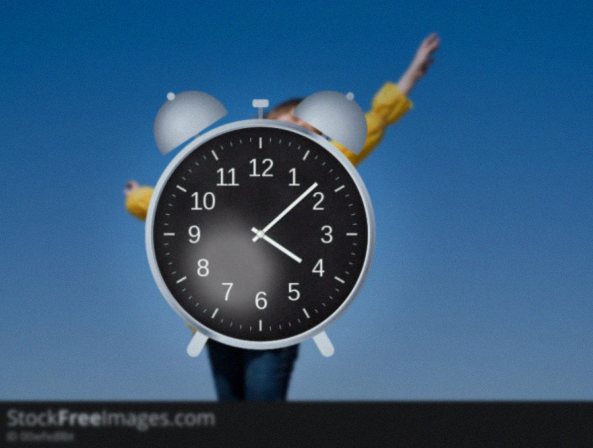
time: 4:08
